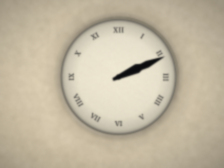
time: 2:11
